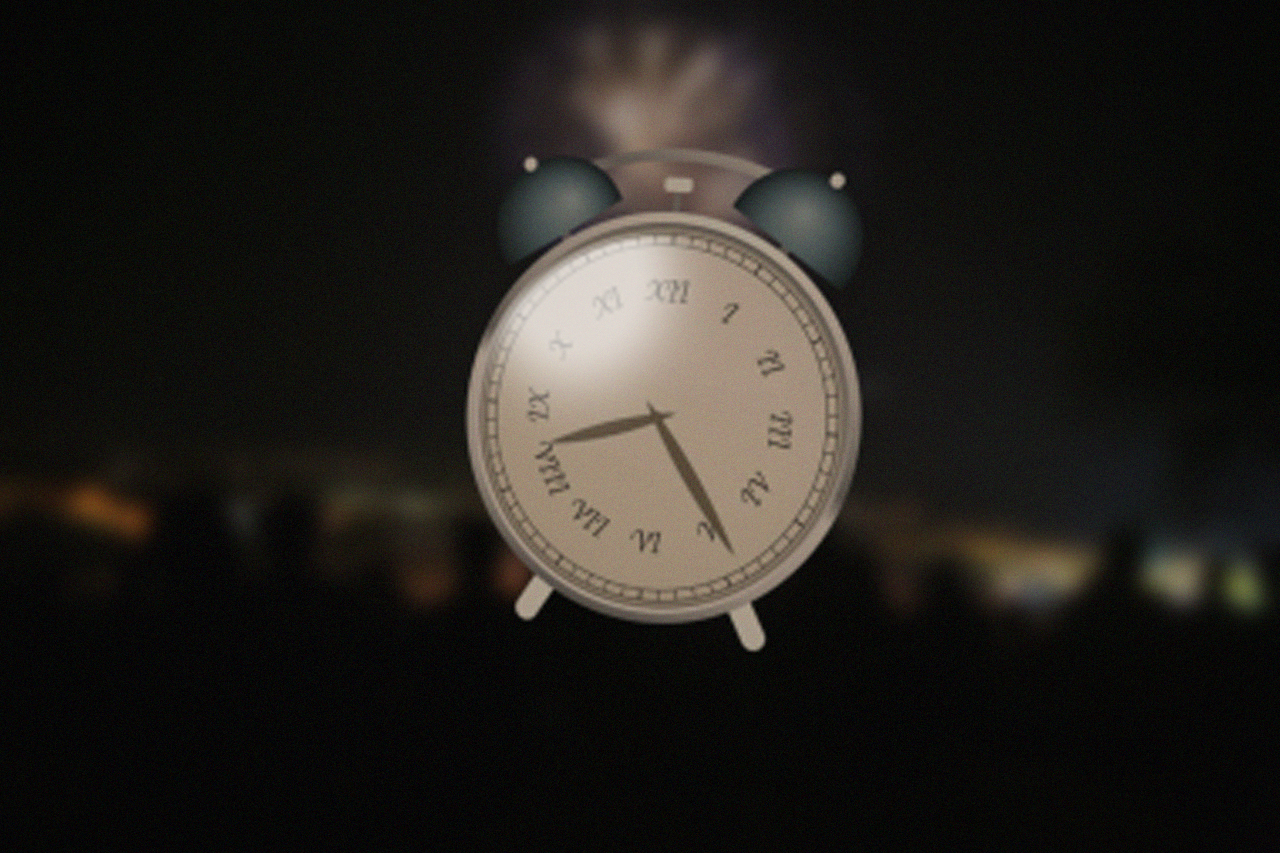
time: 8:24
